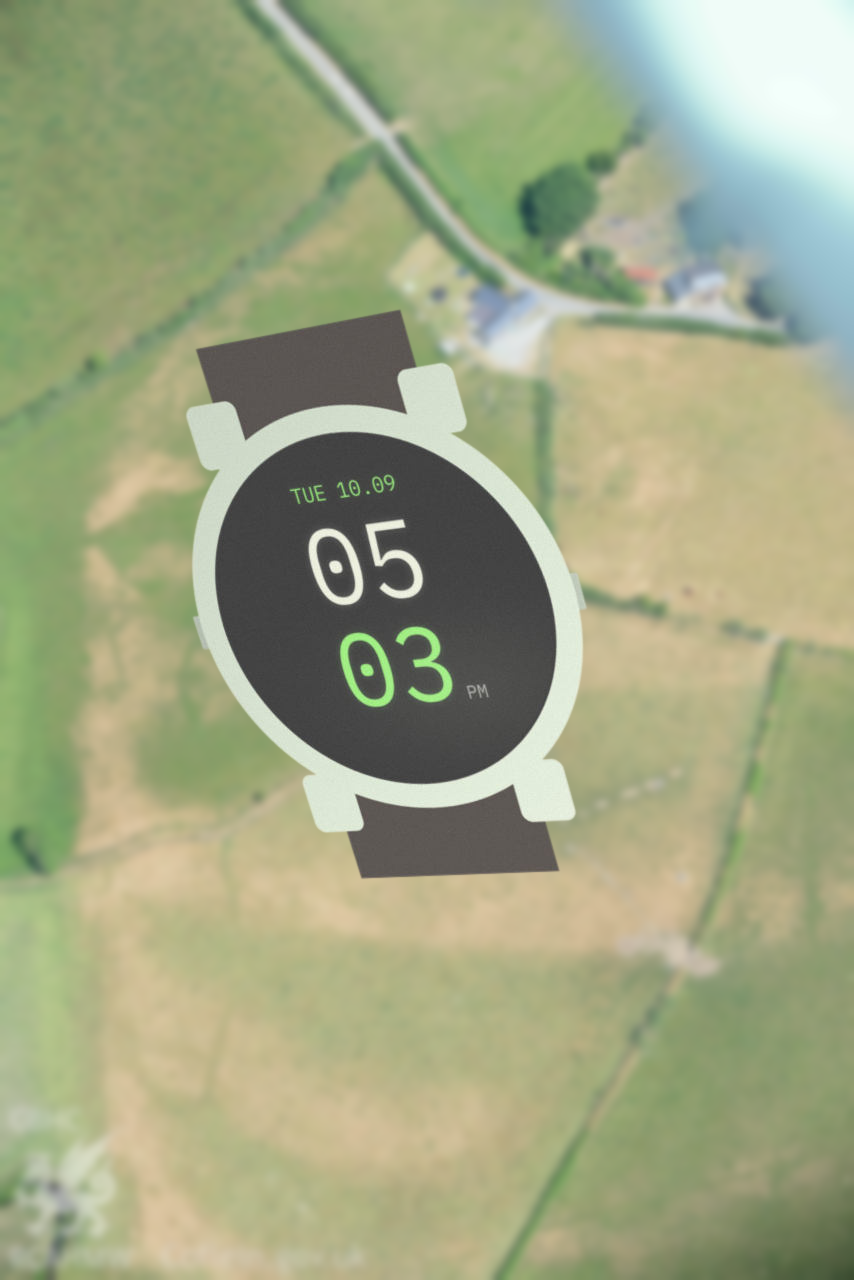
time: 5:03
